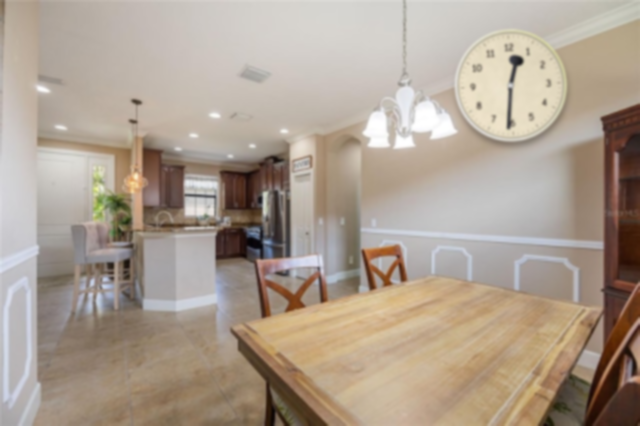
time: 12:31
